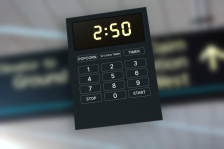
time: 2:50
